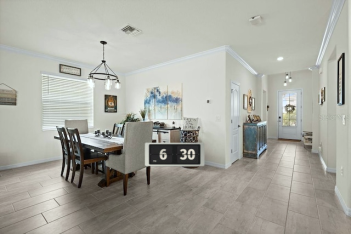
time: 6:30
